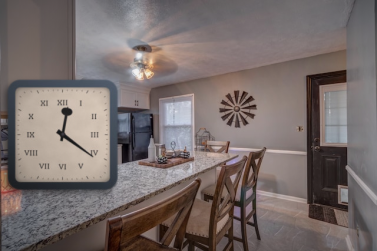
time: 12:21
